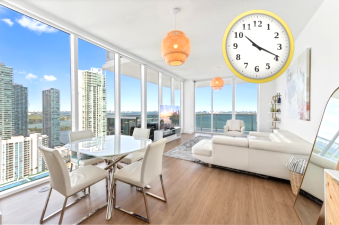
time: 10:19
